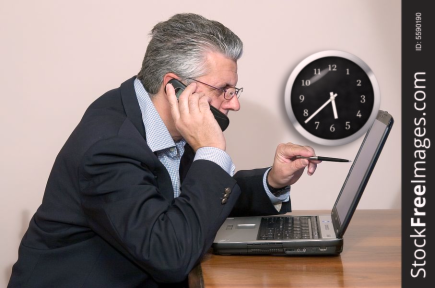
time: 5:38
